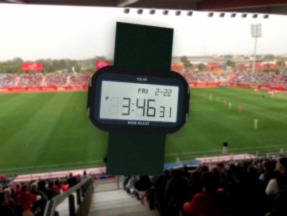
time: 3:46:31
